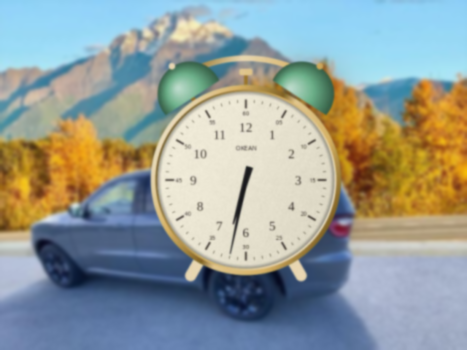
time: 6:32
